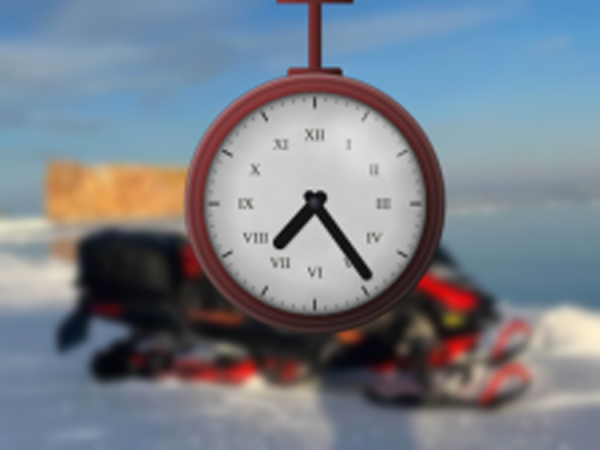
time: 7:24
